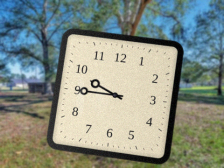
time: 9:45
